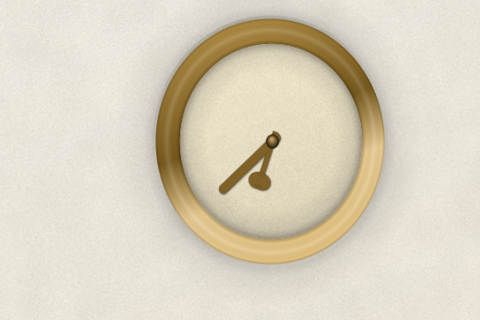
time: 6:38
